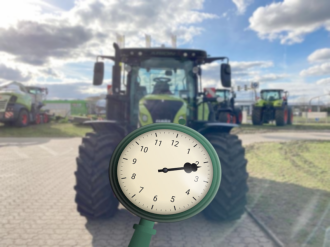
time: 2:11
